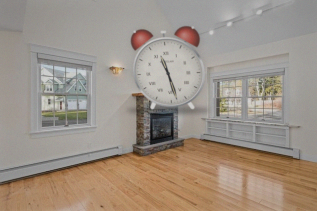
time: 11:28
